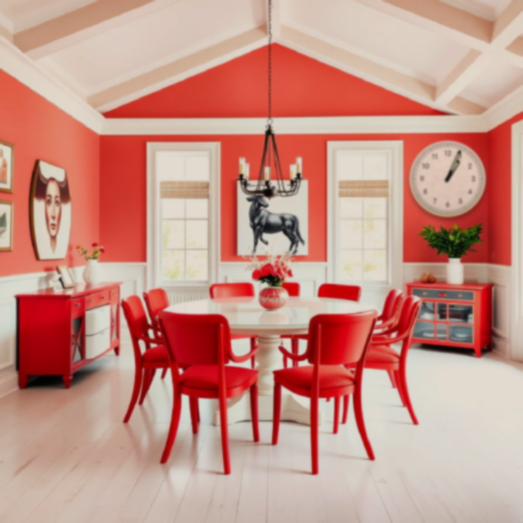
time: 1:04
